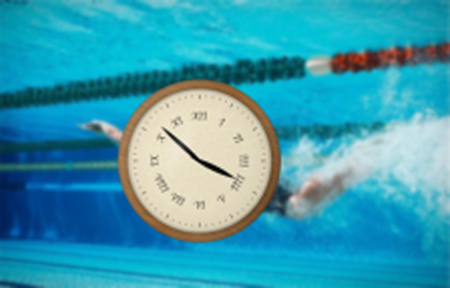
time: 3:52
